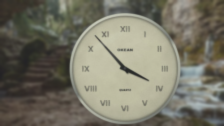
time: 3:53
